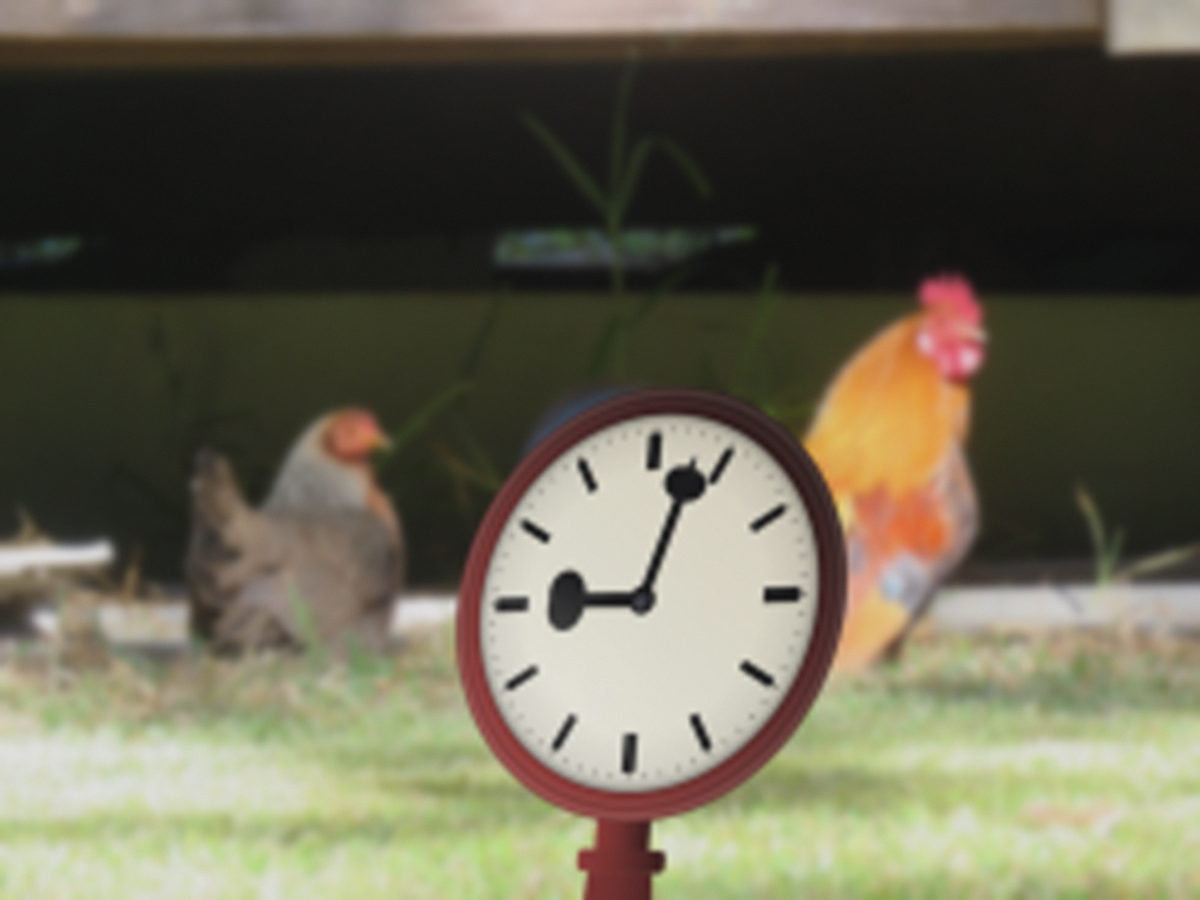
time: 9:03
